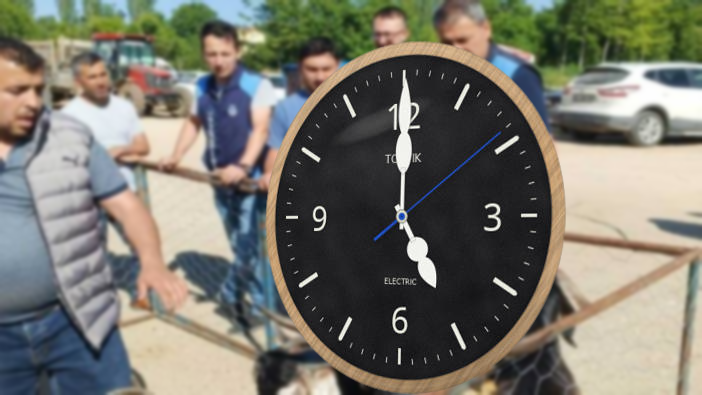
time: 5:00:09
